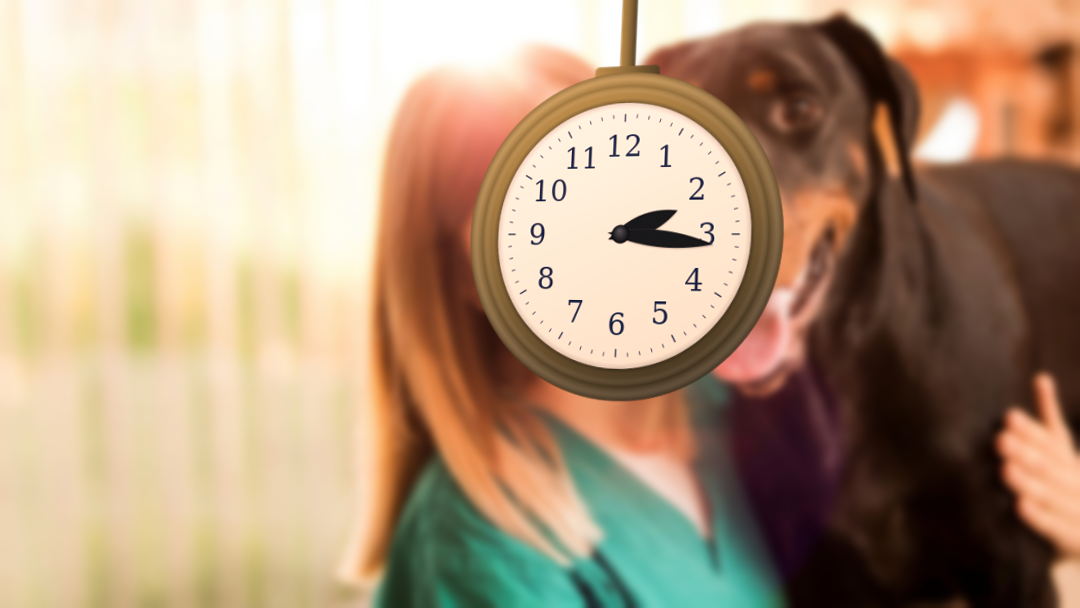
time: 2:16
